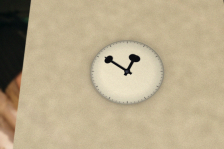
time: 12:51
